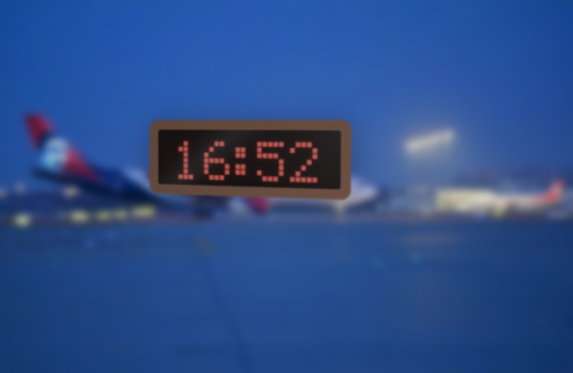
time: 16:52
